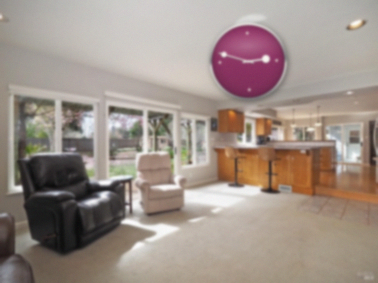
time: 2:48
